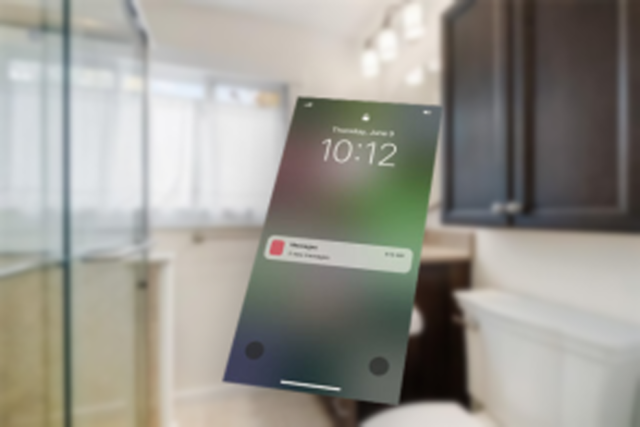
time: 10:12
